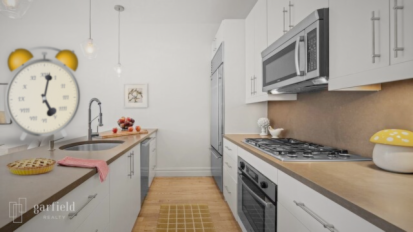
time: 5:02
